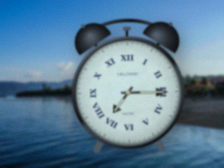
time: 7:15
